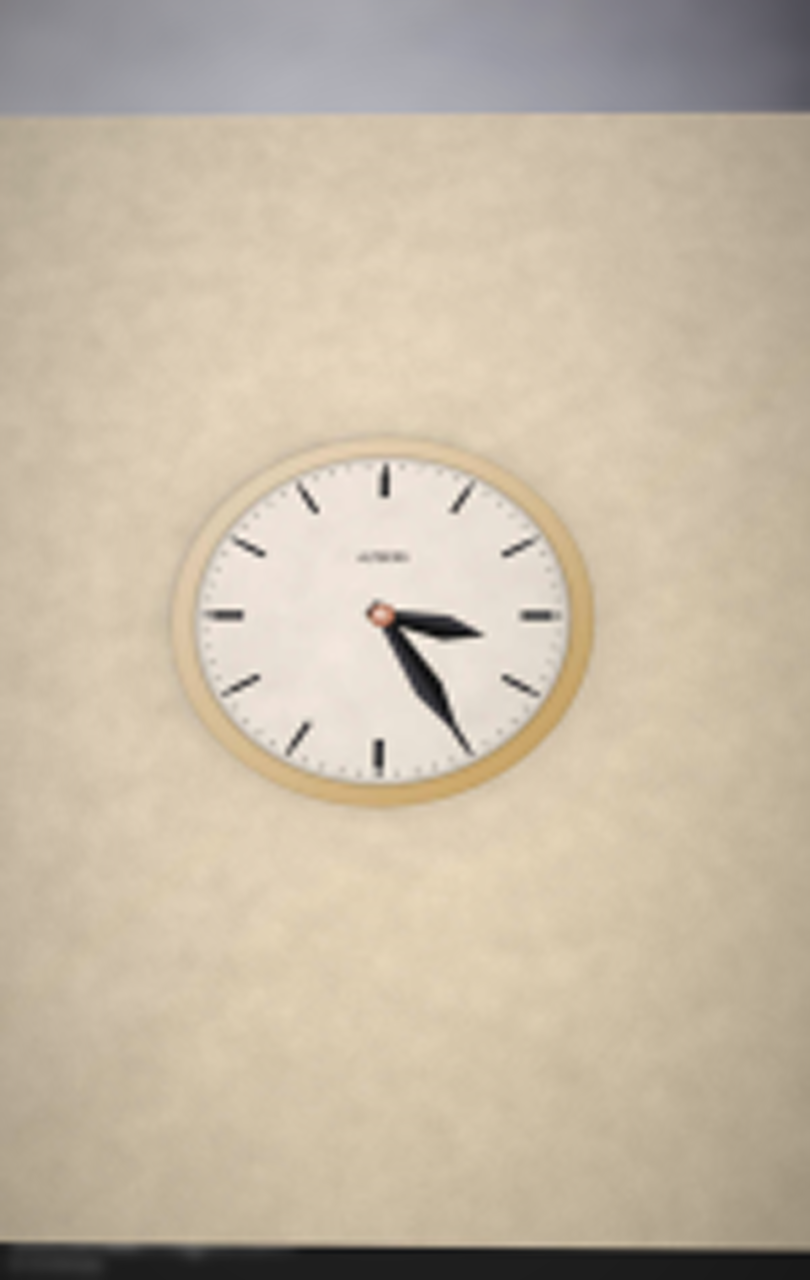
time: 3:25
